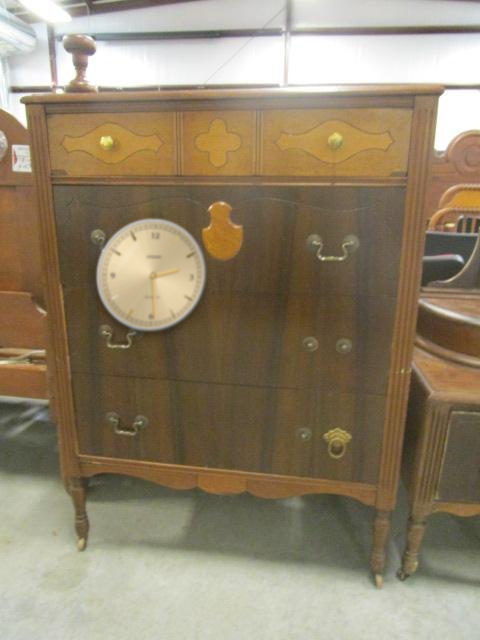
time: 2:29
